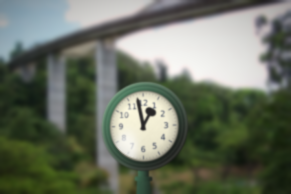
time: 12:58
